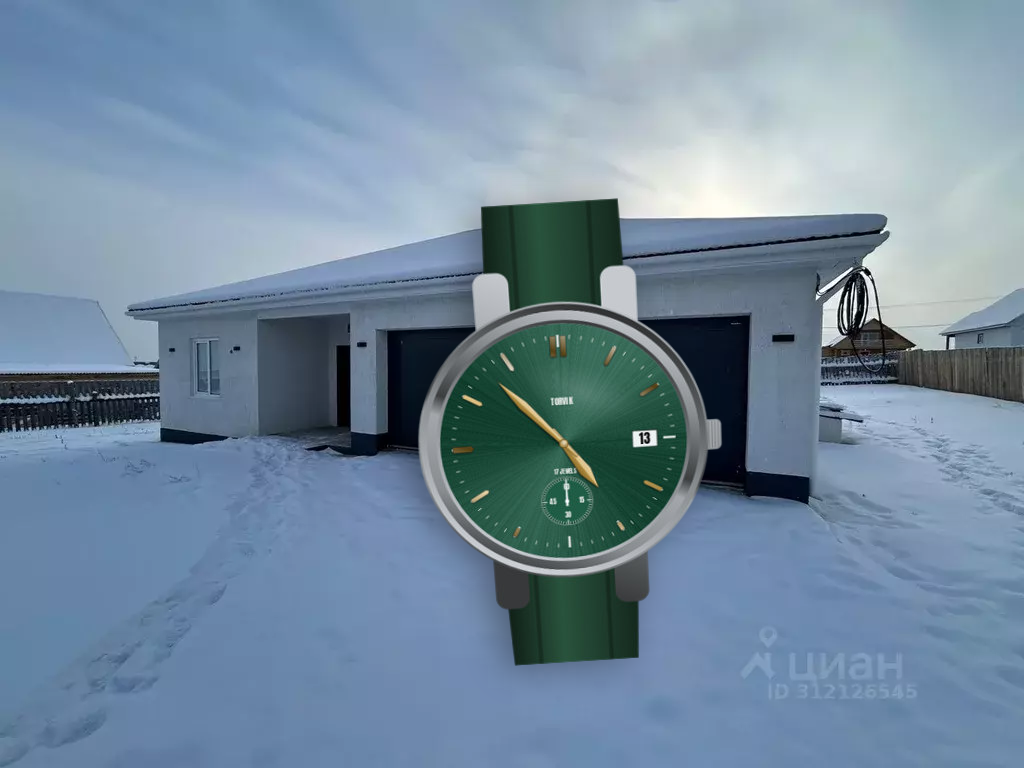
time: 4:53
